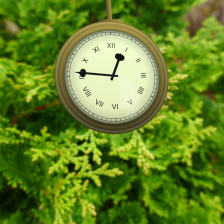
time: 12:46
